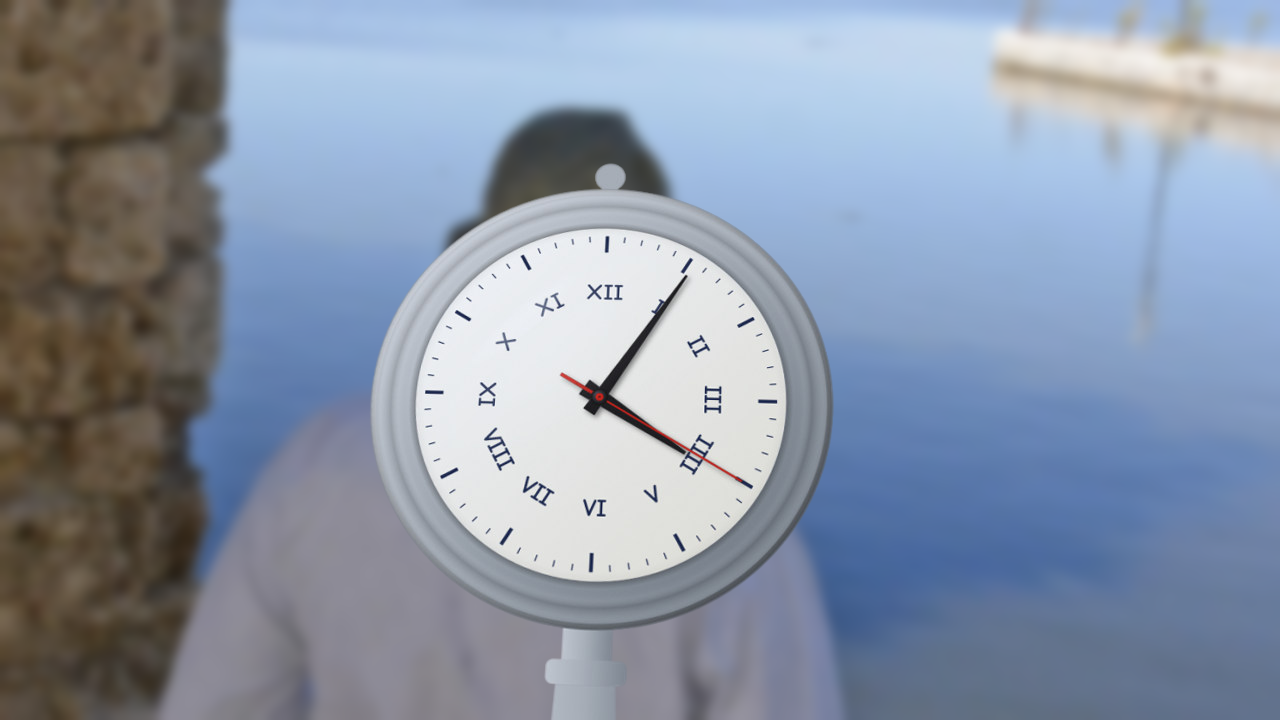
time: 4:05:20
